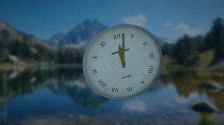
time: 12:02
